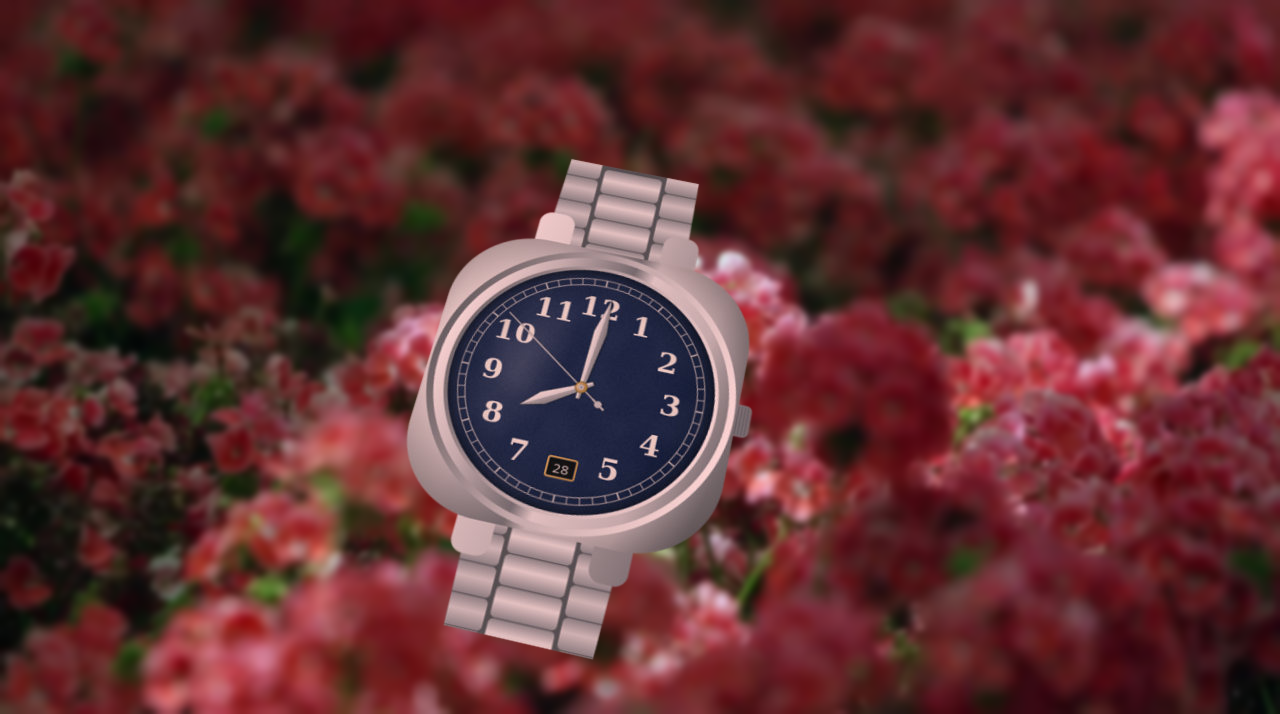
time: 8:00:51
